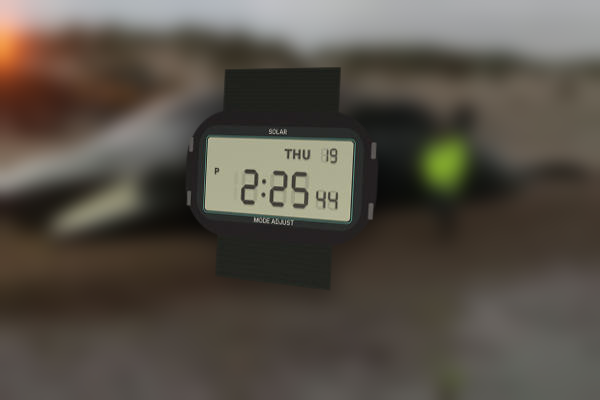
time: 2:25:44
